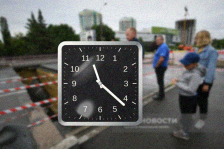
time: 11:22
